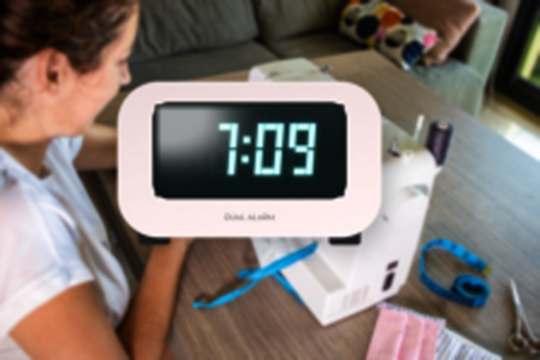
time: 7:09
